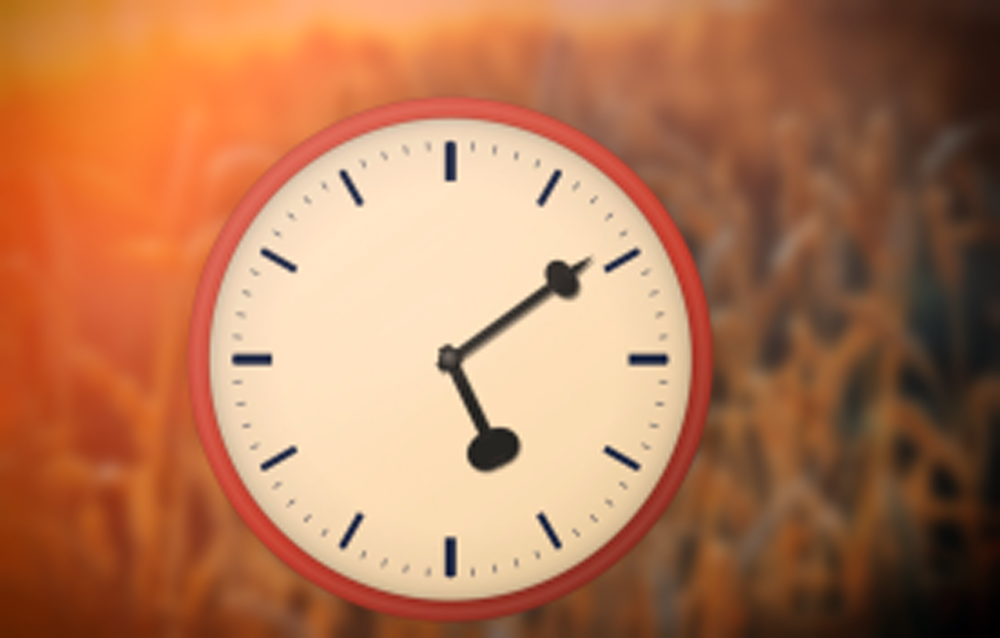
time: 5:09
